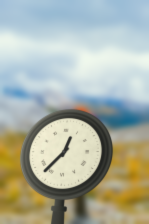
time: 12:37
